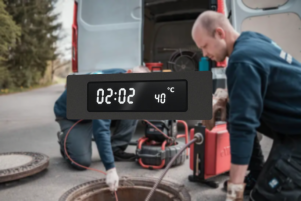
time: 2:02
